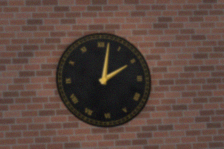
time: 2:02
